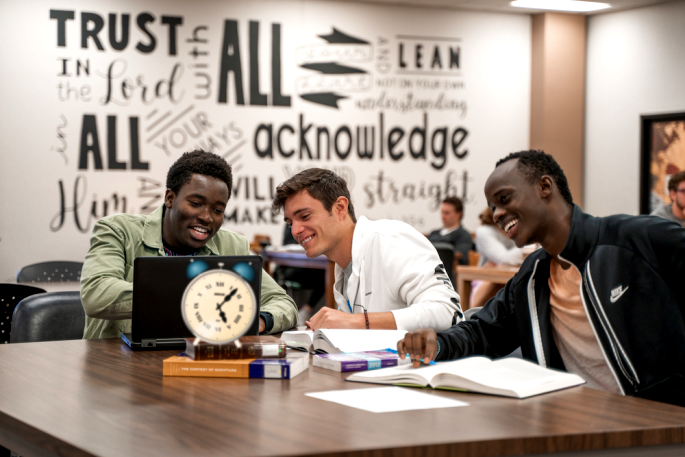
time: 5:07
